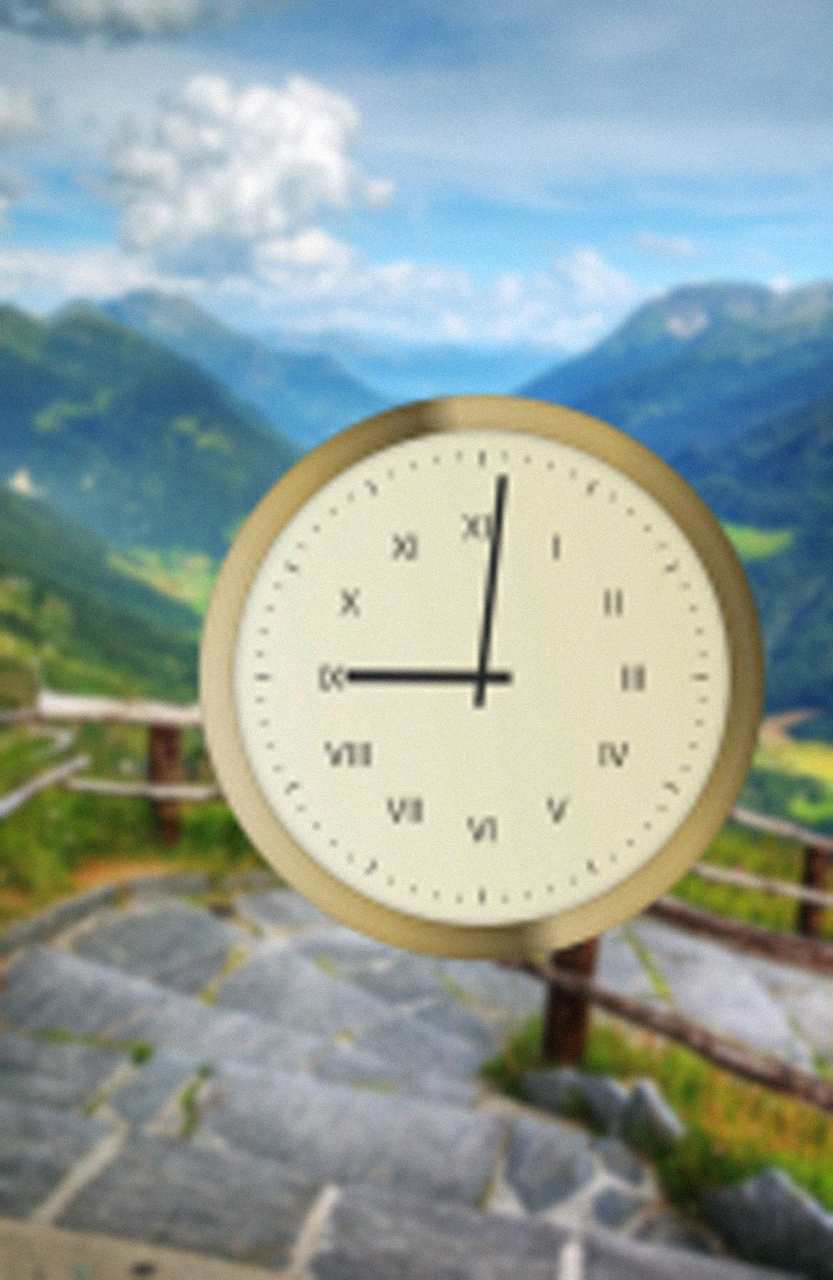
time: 9:01
